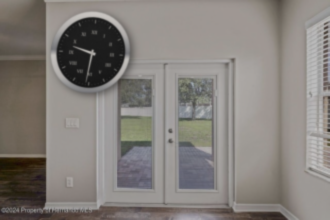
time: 9:31
